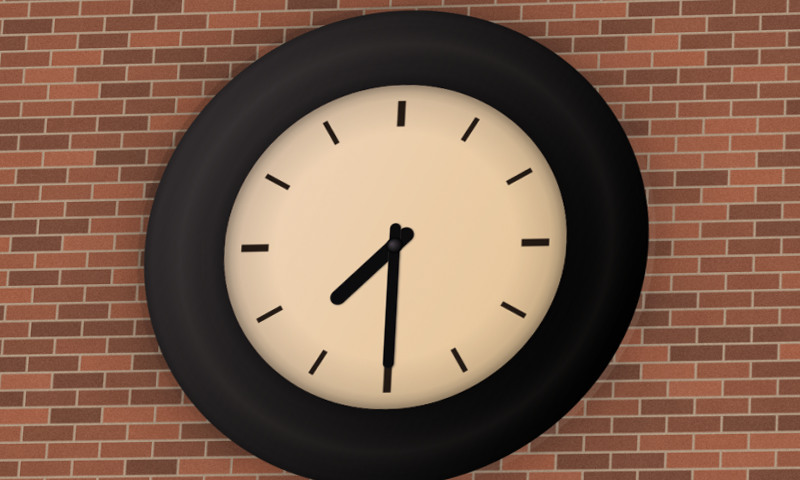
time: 7:30
